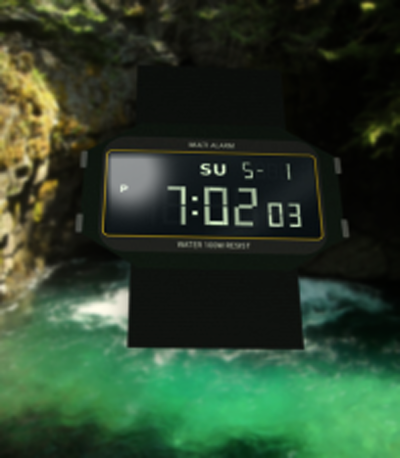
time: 7:02:03
